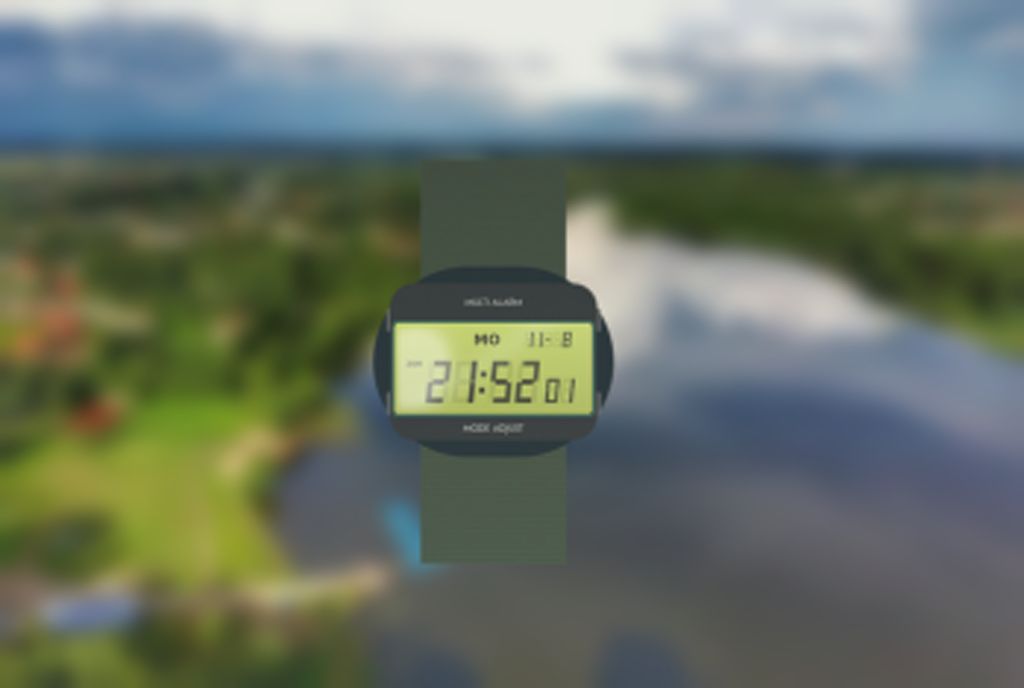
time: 21:52:01
